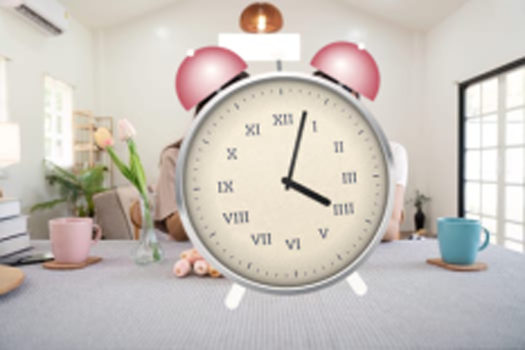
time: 4:03
